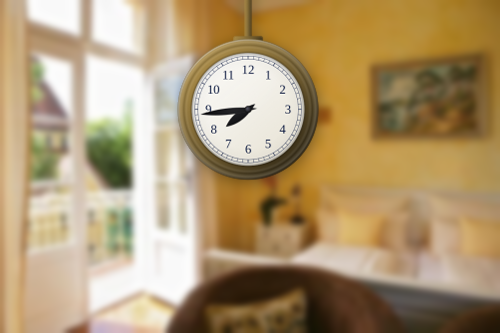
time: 7:44
